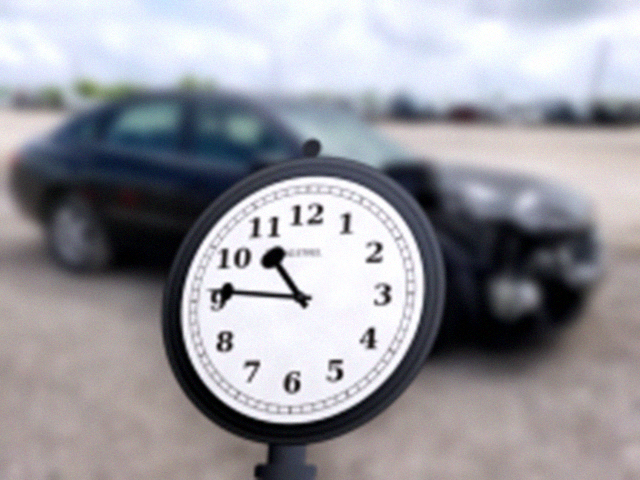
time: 10:46
